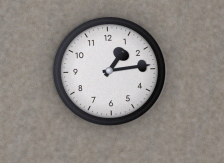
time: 1:14
